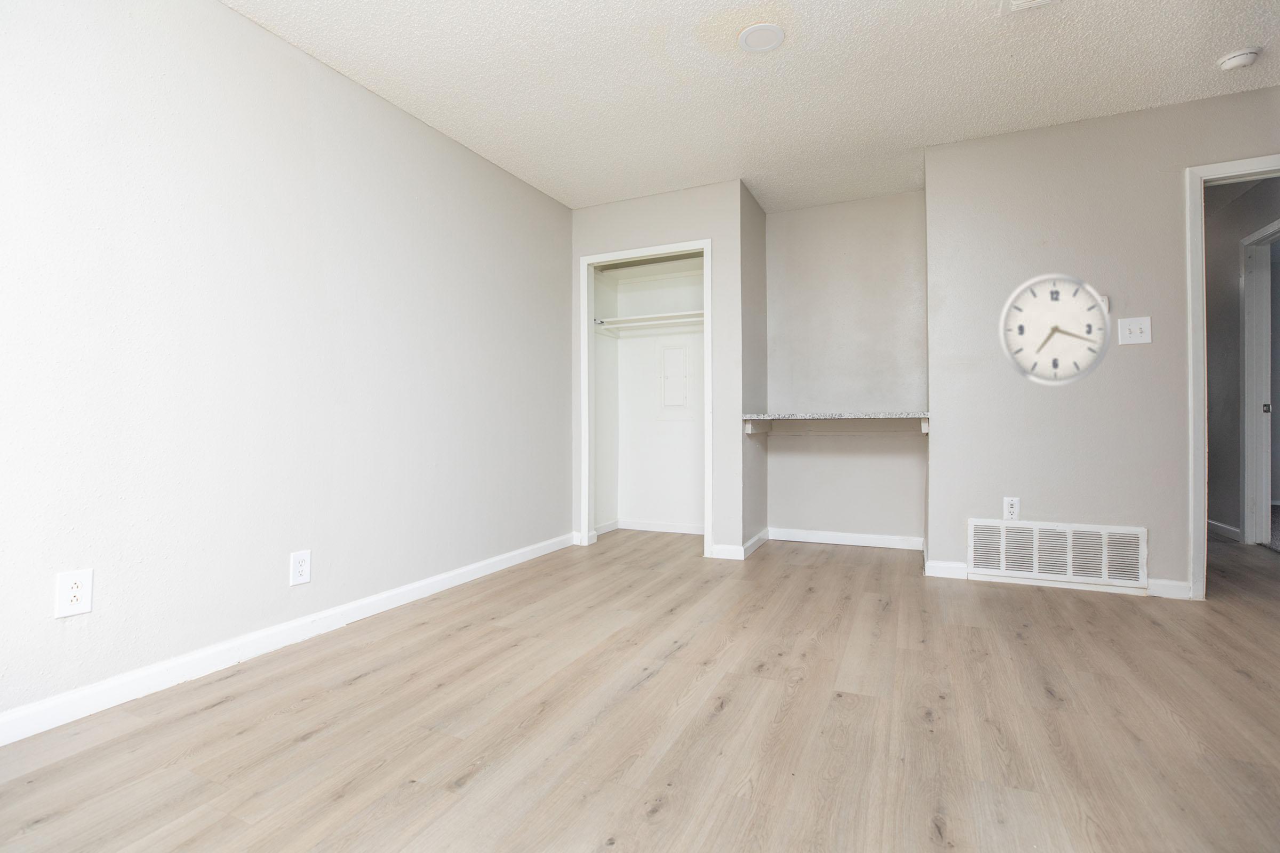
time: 7:18
